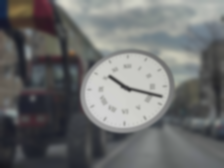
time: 10:18
